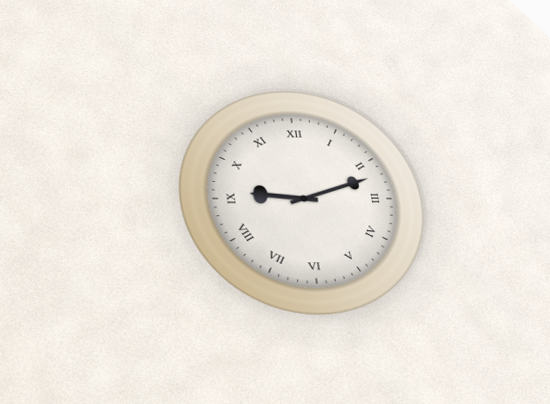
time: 9:12
